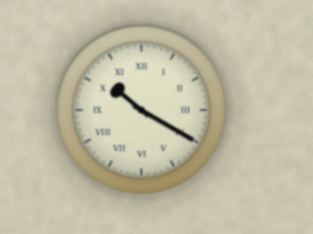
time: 10:20
